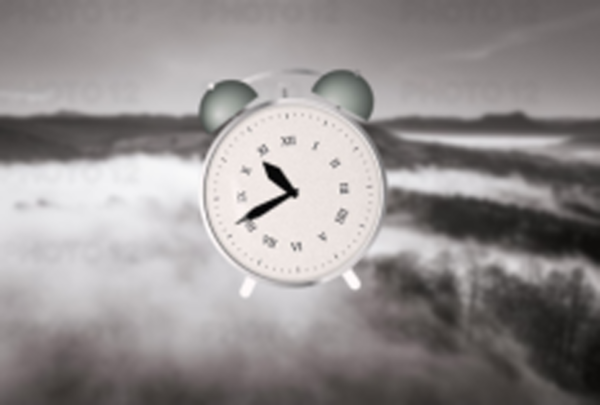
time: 10:41
